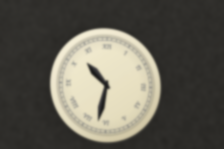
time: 10:32
